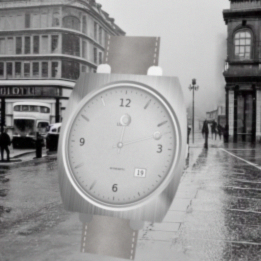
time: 12:12
